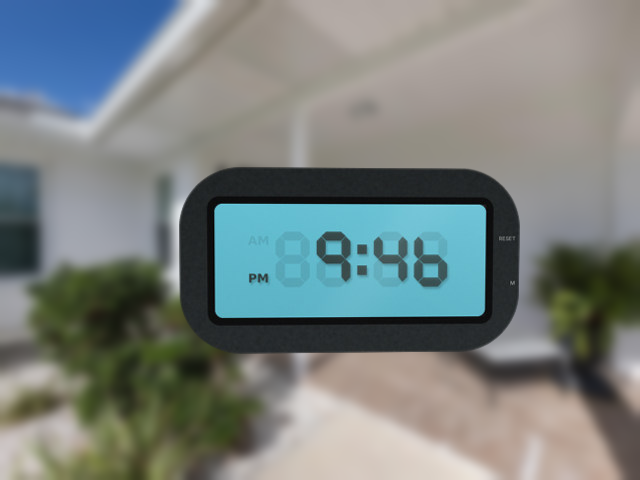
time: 9:46
